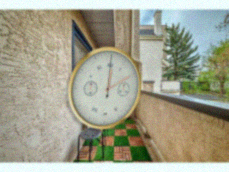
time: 12:10
